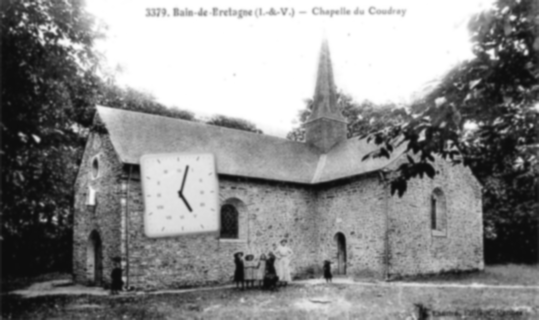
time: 5:03
